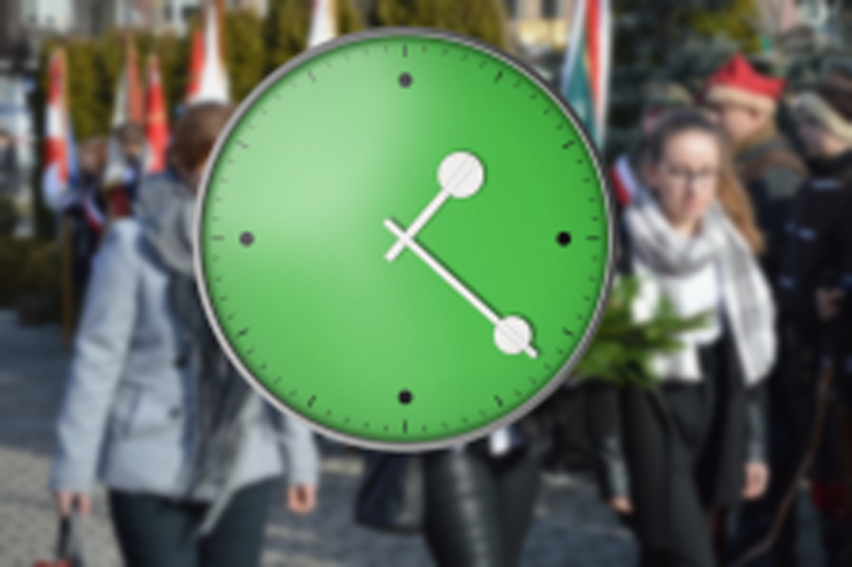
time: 1:22
